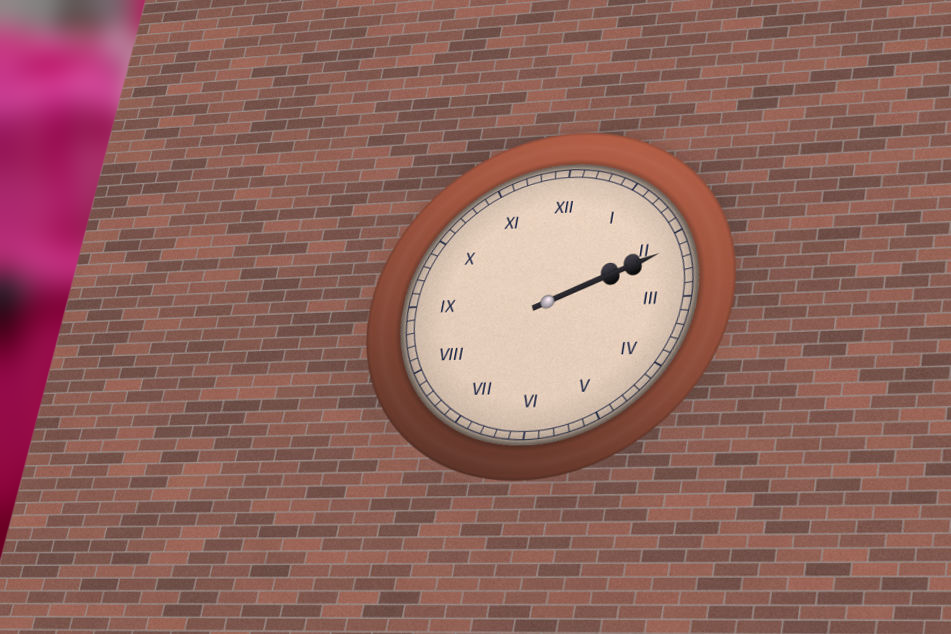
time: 2:11
